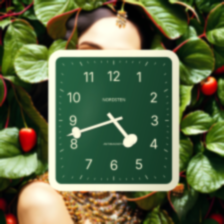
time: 4:42
